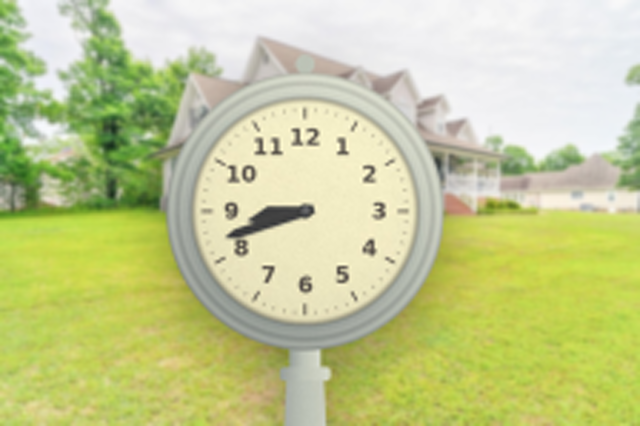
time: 8:42
